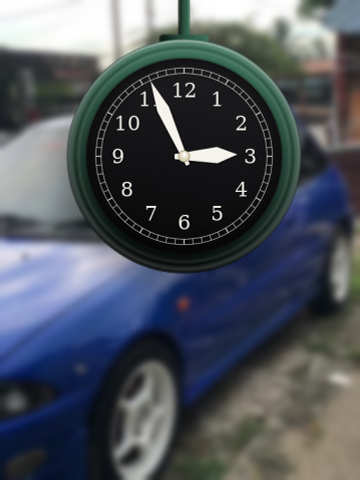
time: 2:56
